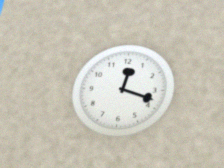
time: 12:18
